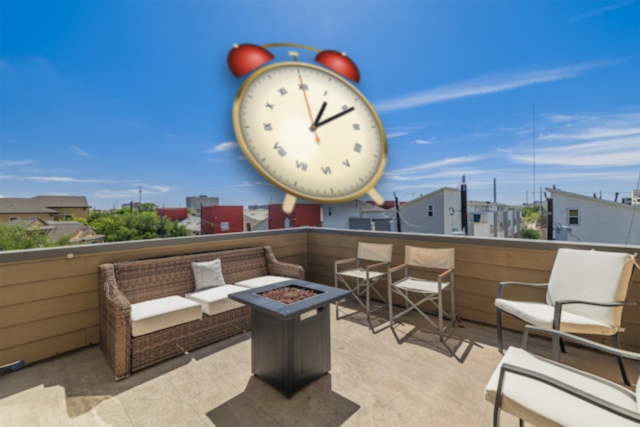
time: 1:11:00
